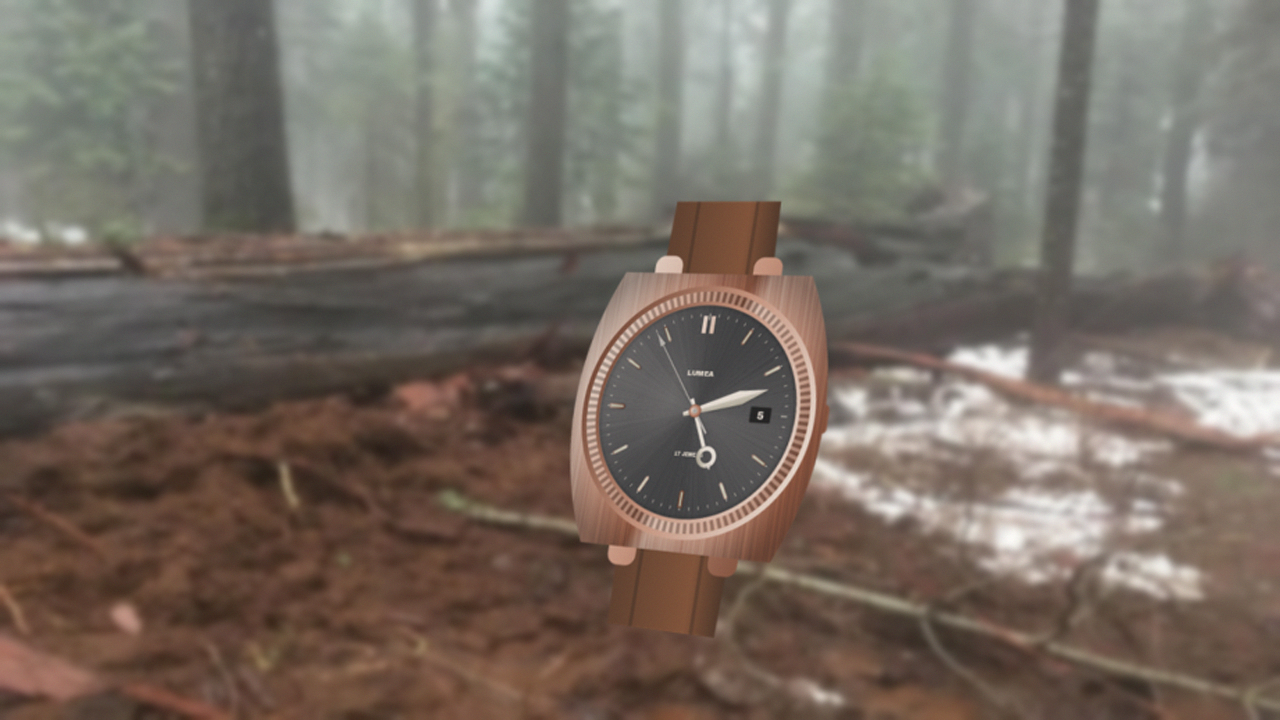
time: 5:11:54
